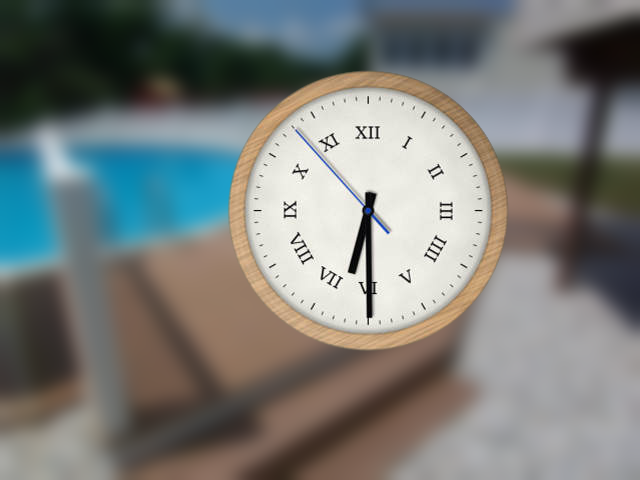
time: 6:29:53
